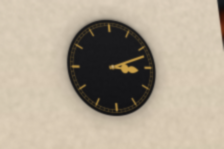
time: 3:12
